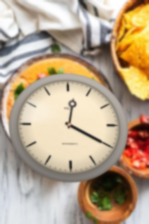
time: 12:20
